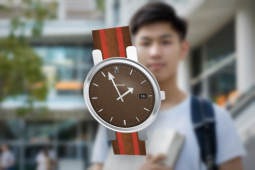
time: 1:57
